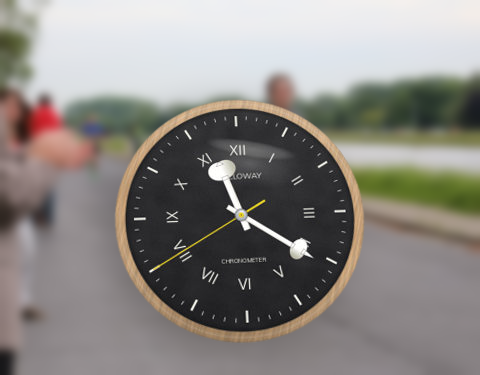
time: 11:20:40
